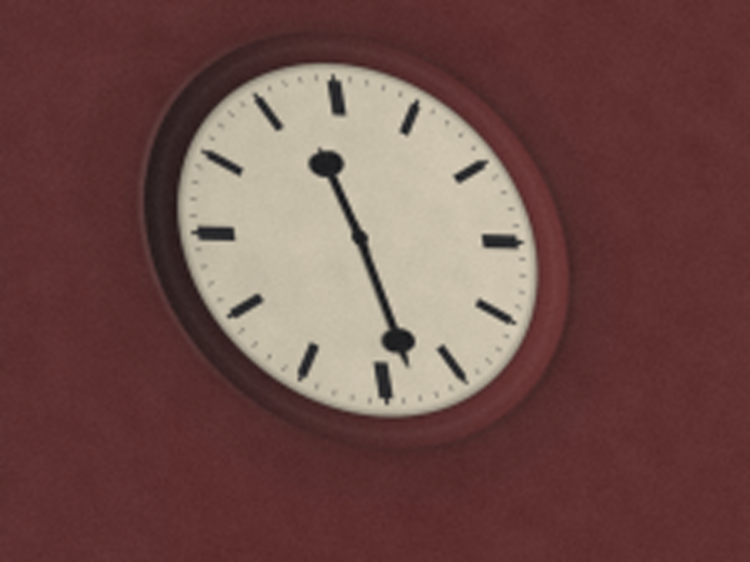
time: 11:28
